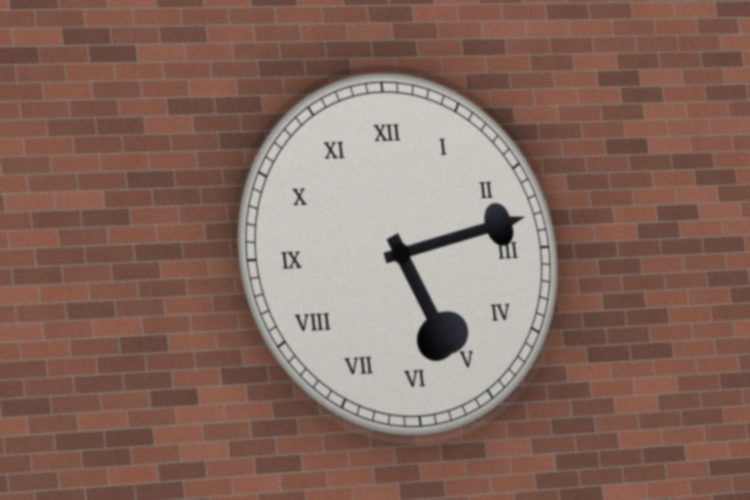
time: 5:13
